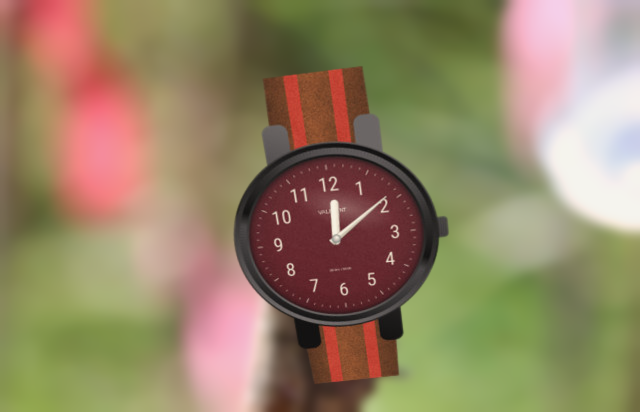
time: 12:09
